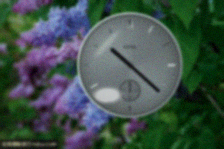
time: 10:22
